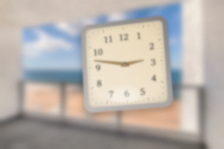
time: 2:47
